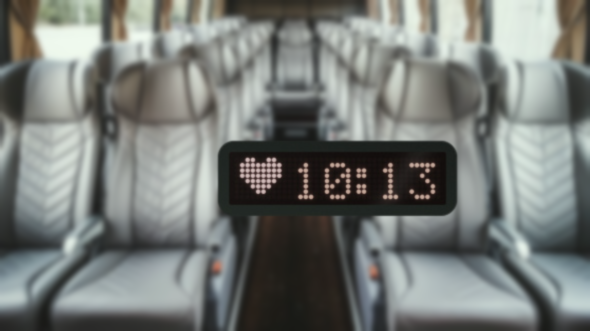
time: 10:13
